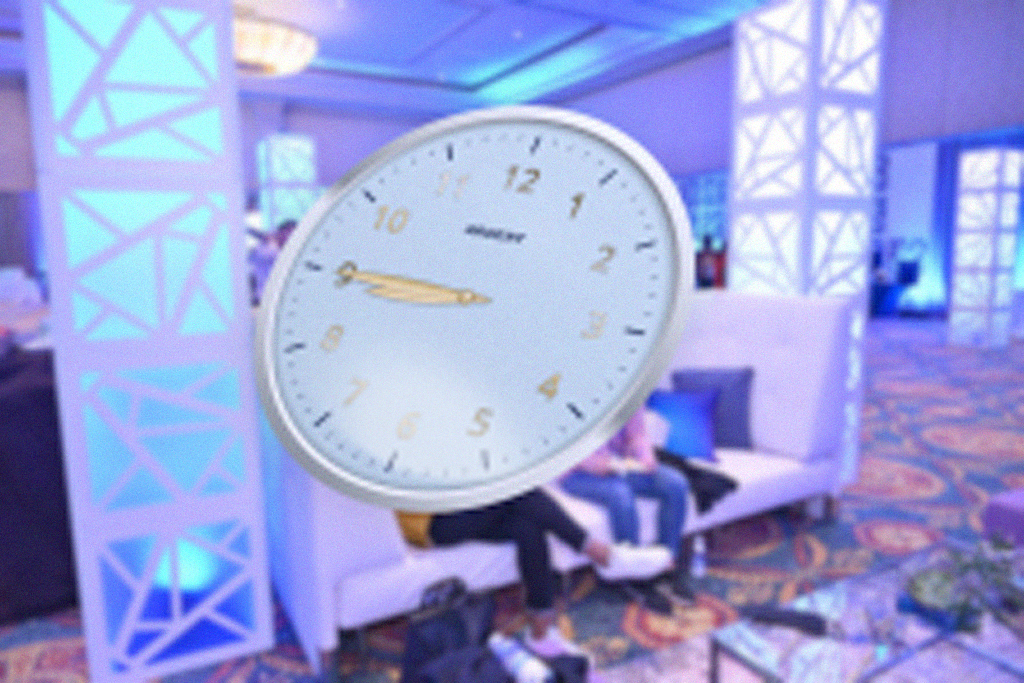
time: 8:45
